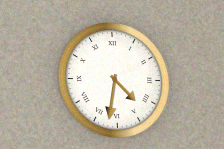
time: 4:32
